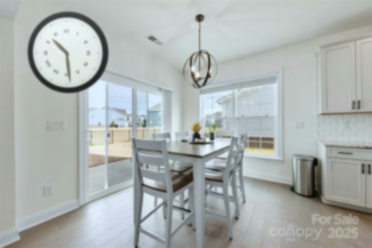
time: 10:29
